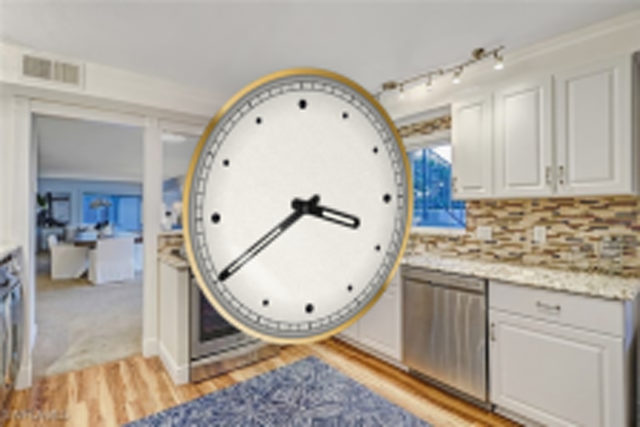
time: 3:40
